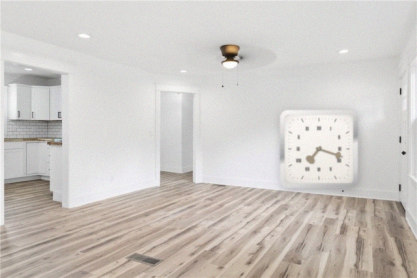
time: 7:18
